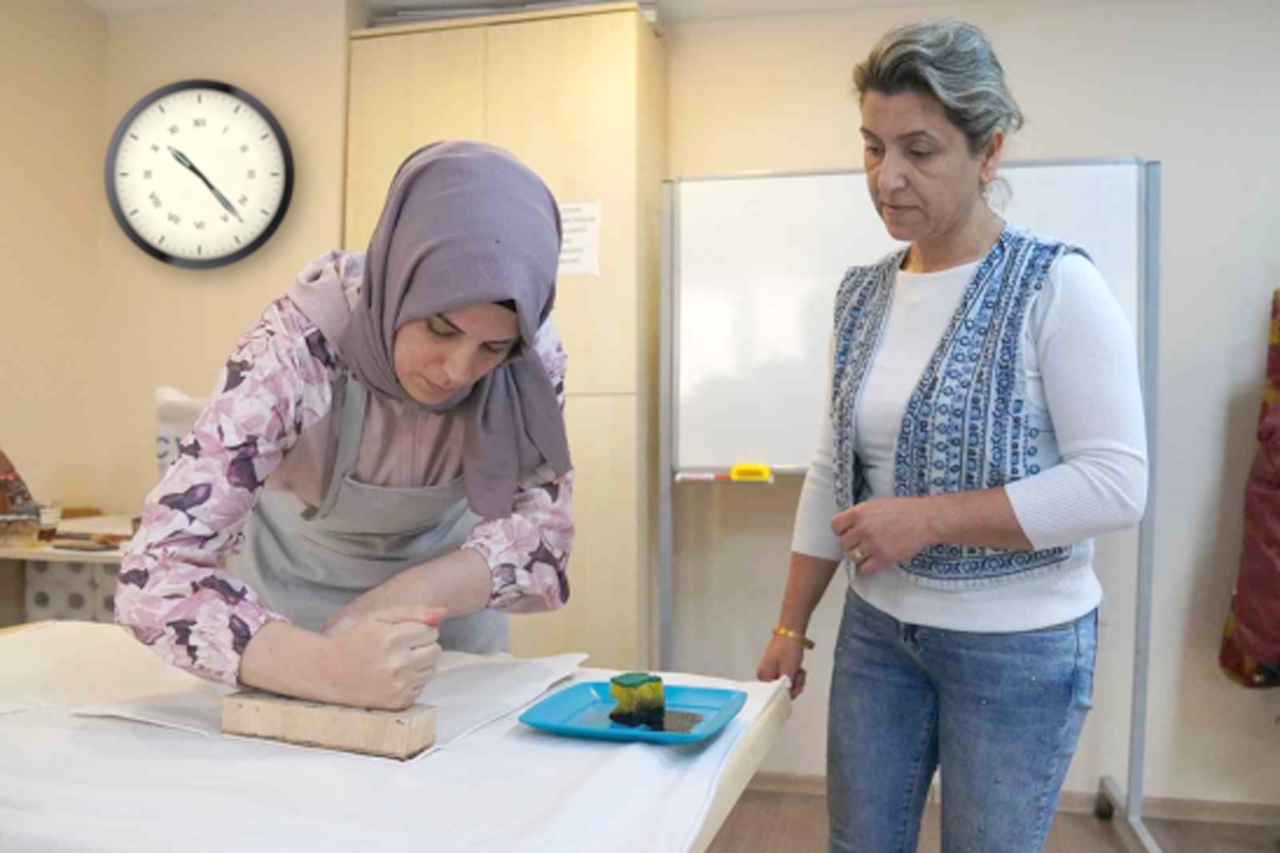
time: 10:23
